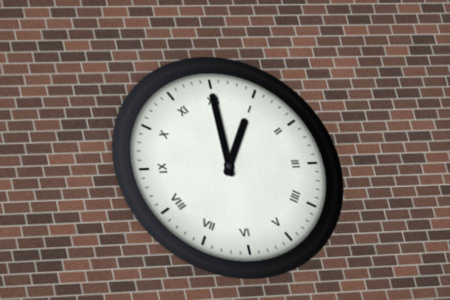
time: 1:00
